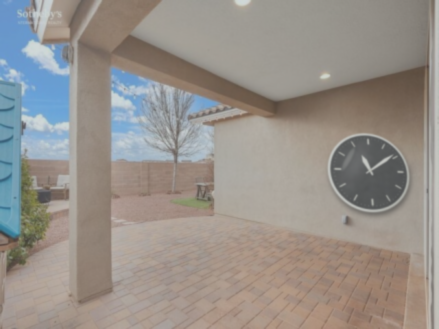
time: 11:09
